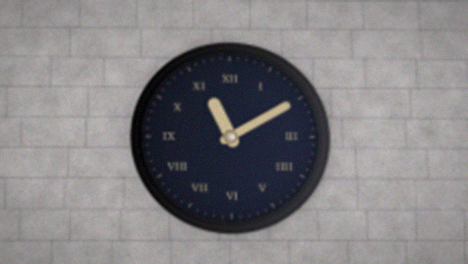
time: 11:10
